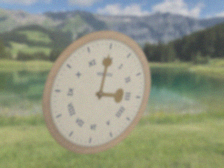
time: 3:00
